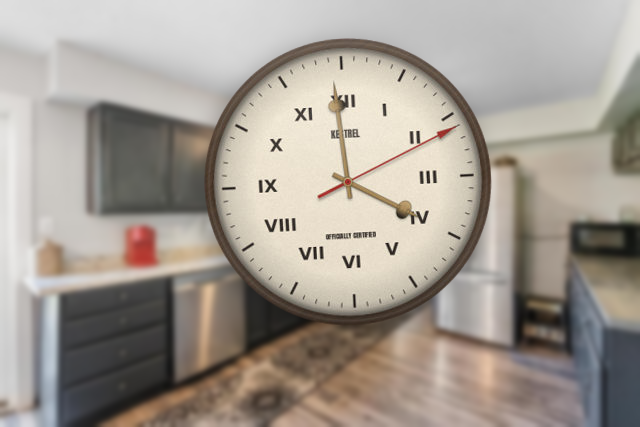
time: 3:59:11
